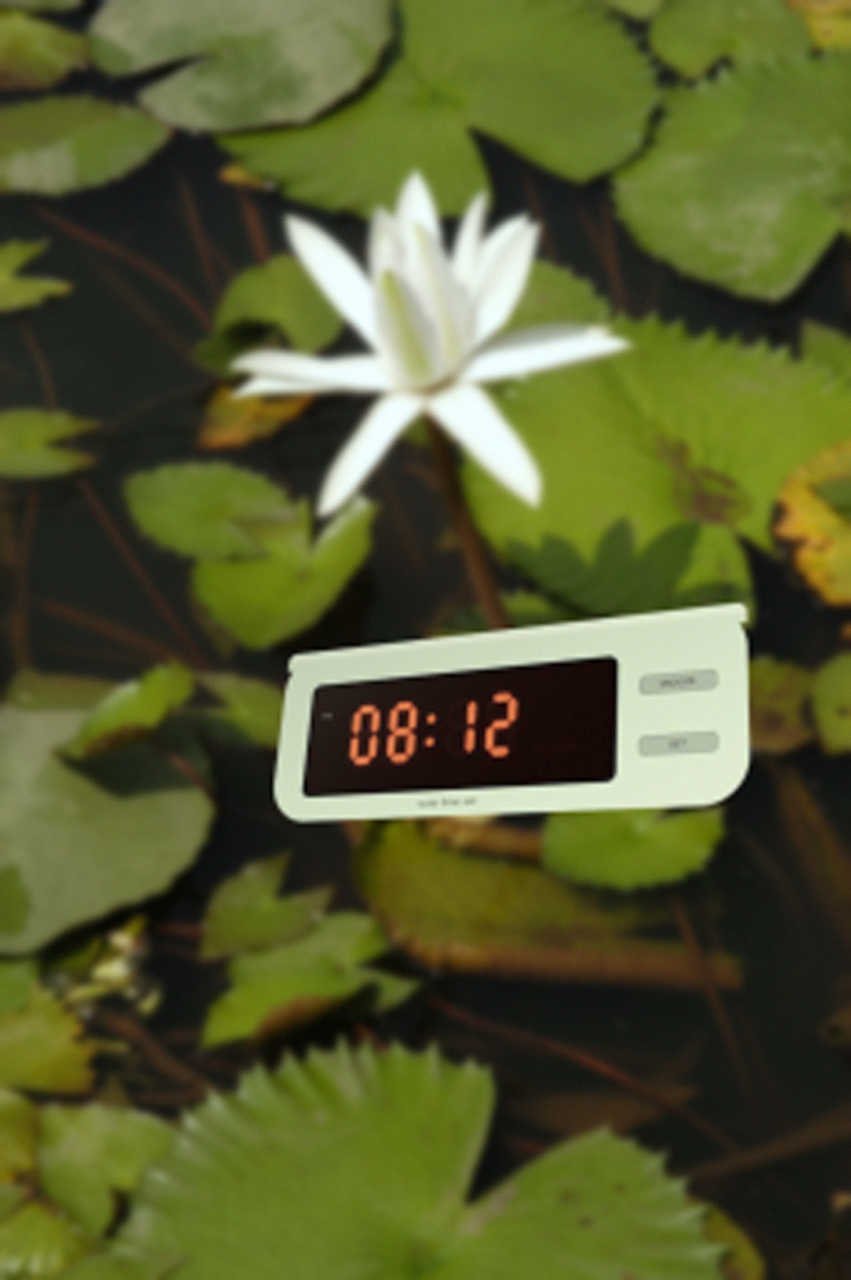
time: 8:12
